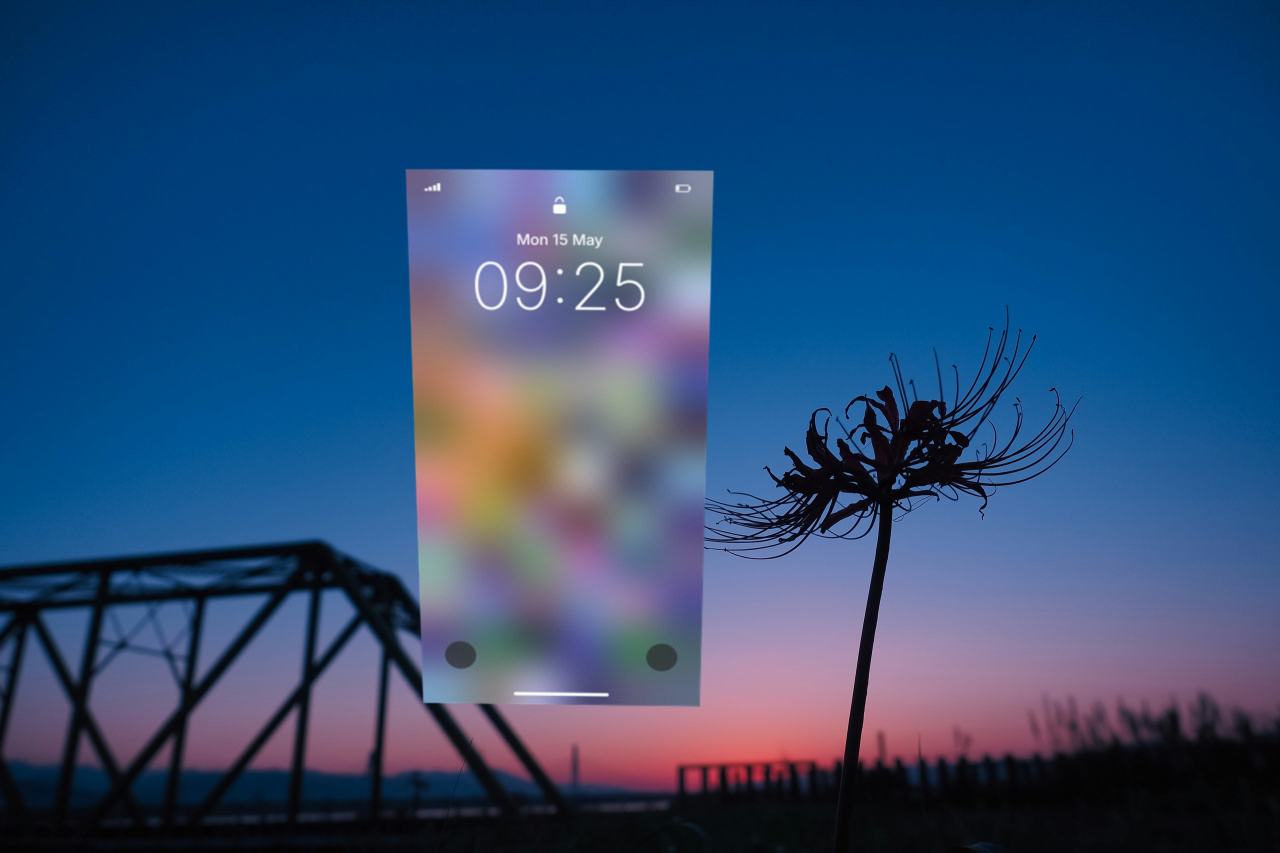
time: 9:25
